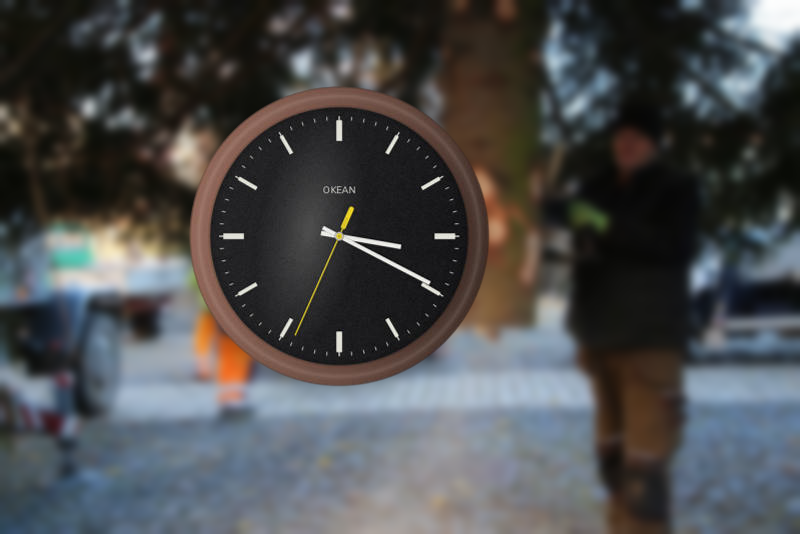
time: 3:19:34
